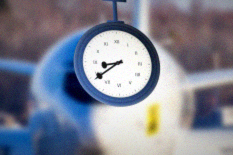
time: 8:39
